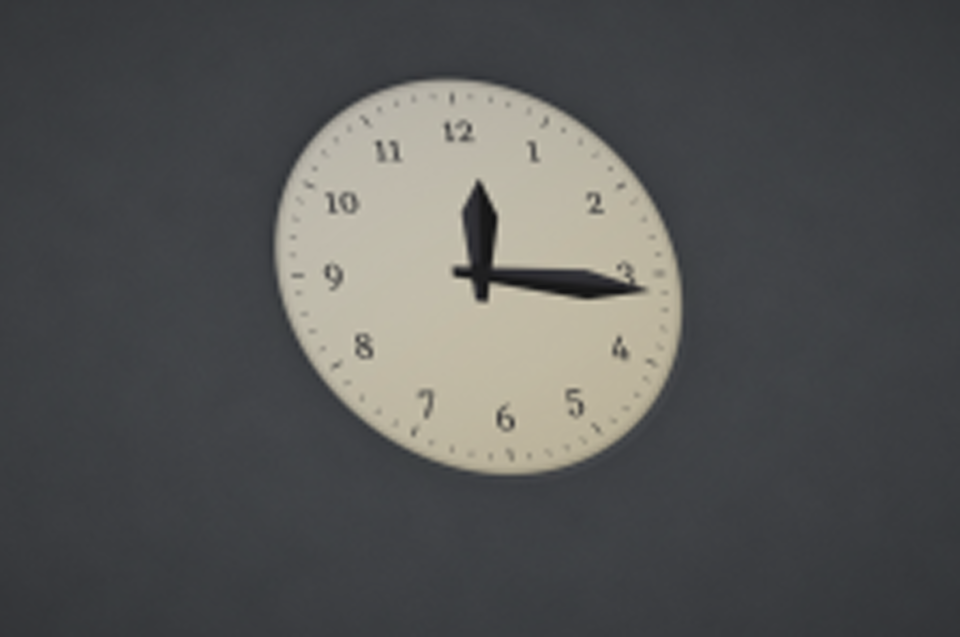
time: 12:16
